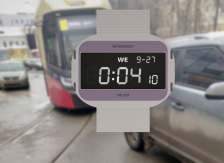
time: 0:04:10
